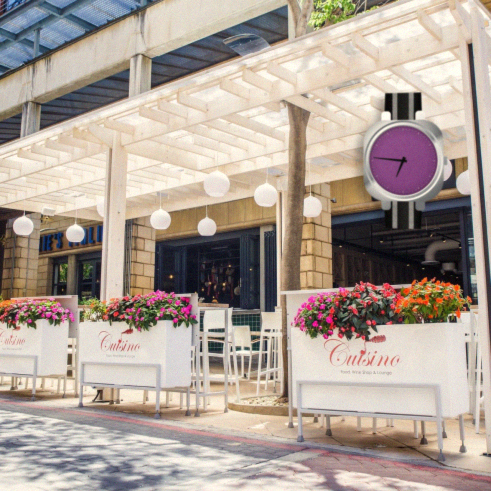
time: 6:46
